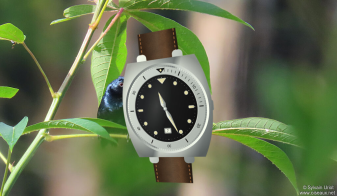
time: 11:26
